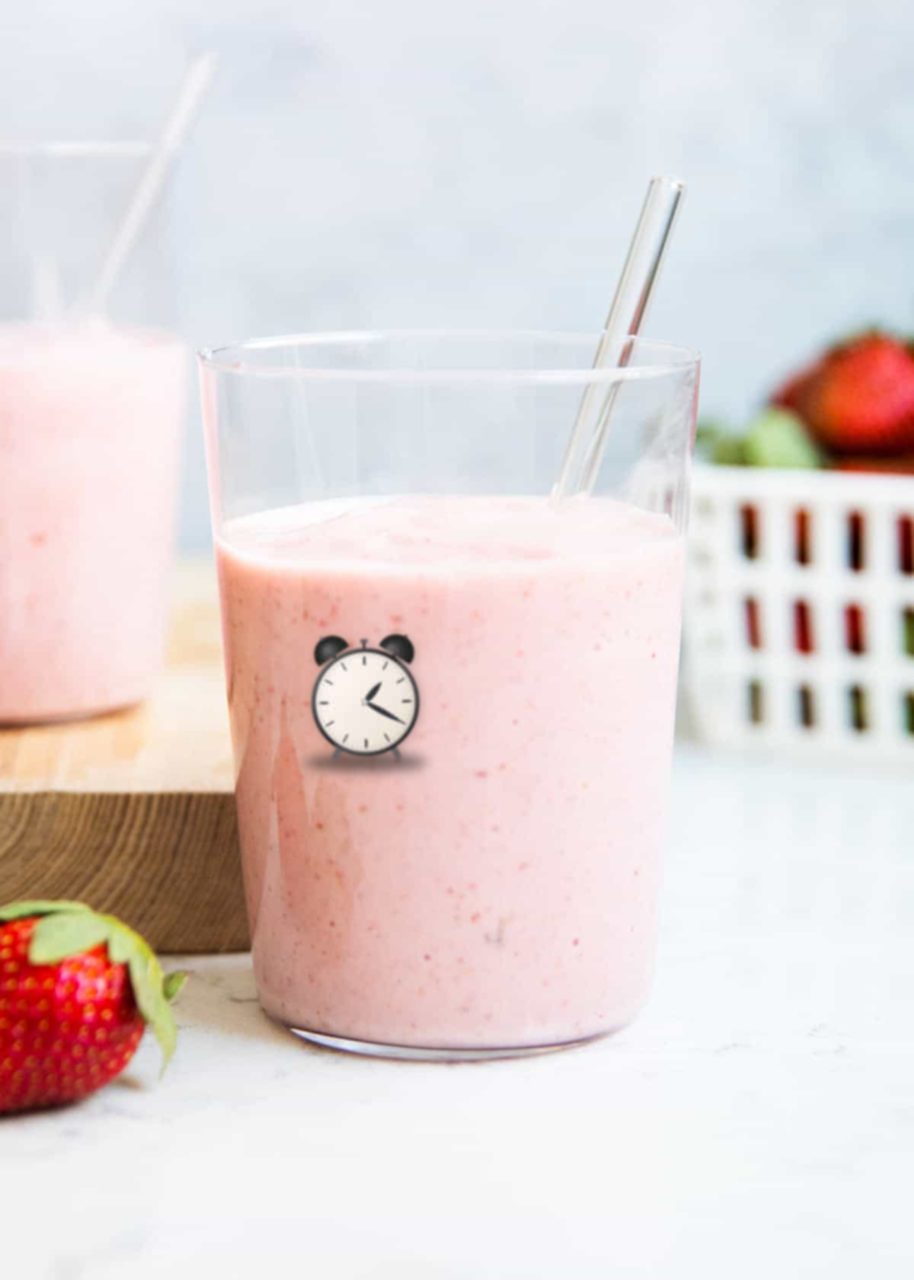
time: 1:20
